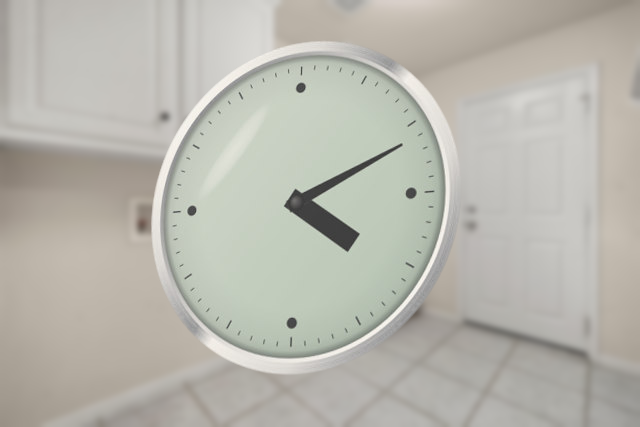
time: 4:11
